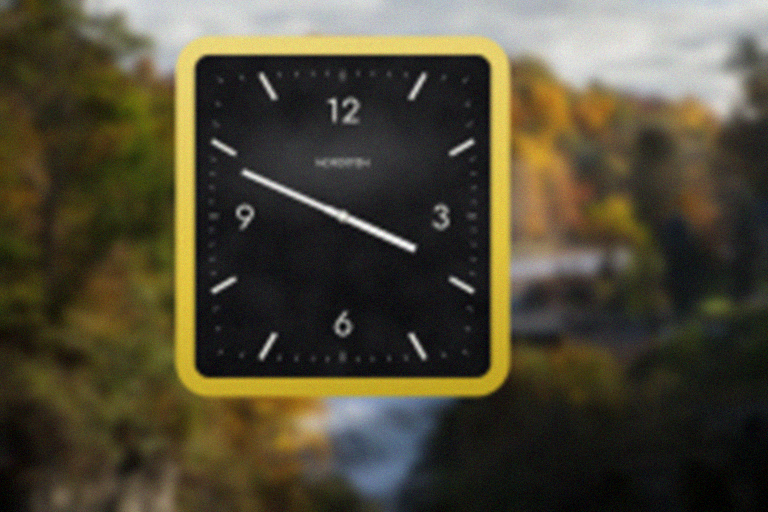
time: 3:49
